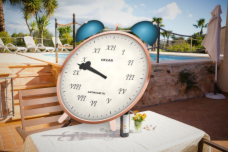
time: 9:48
